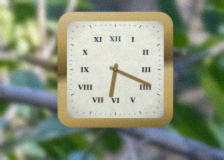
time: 6:19
